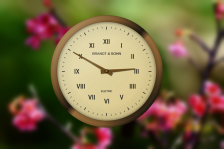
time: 2:50
